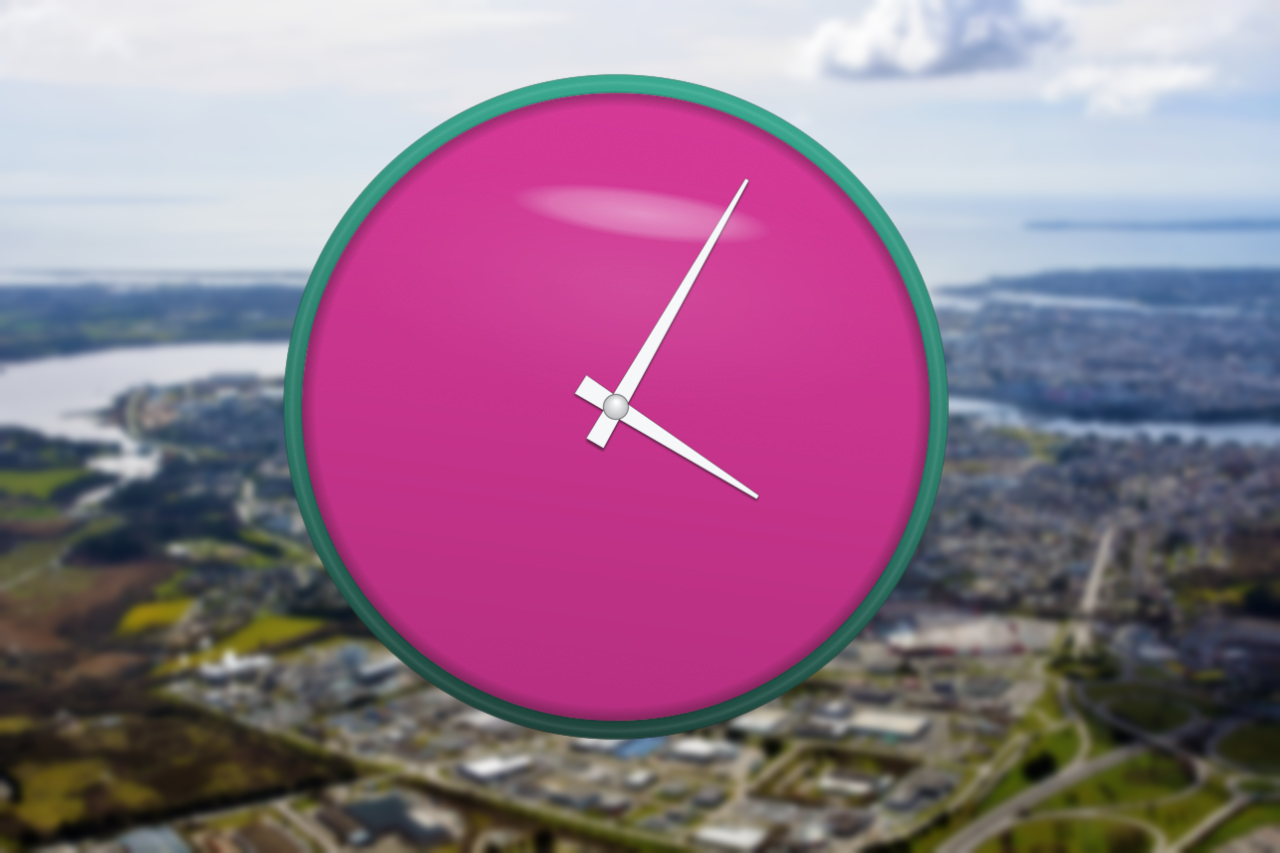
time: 4:05
